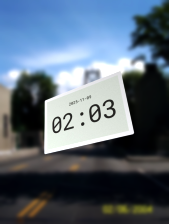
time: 2:03
